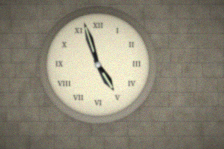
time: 4:57
